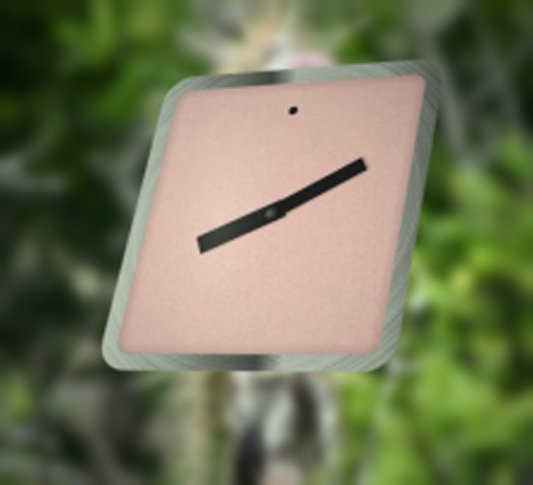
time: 8:10
